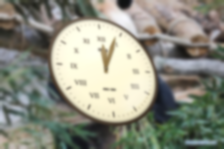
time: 12:04
